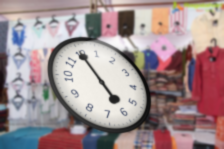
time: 6:00
